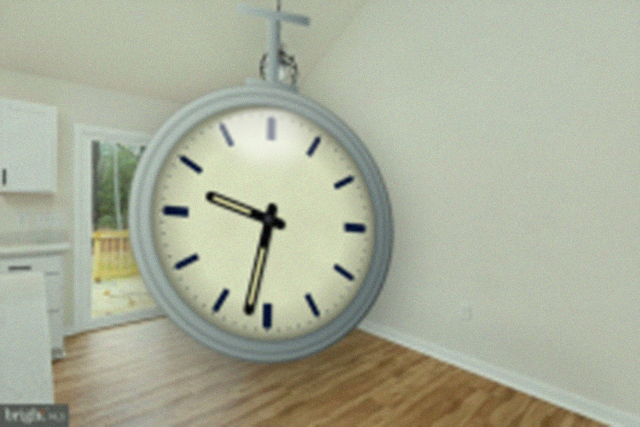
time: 9:32
